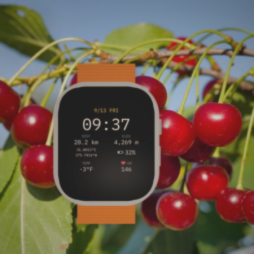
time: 9:37
